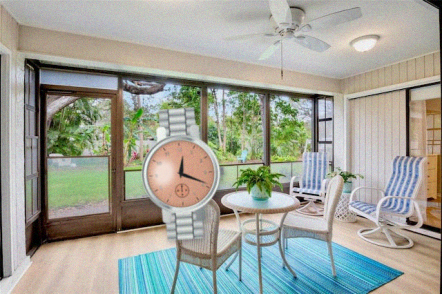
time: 12:19
